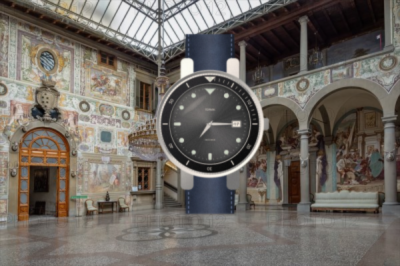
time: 7:15
